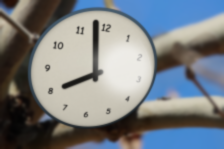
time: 7:58
